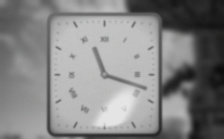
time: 11:18
